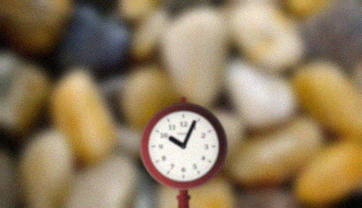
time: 10:04
